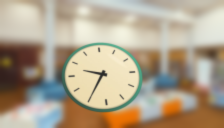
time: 9:35
